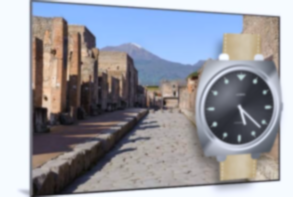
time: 5:22
